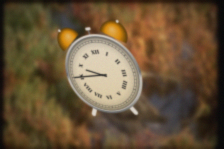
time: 9:45
